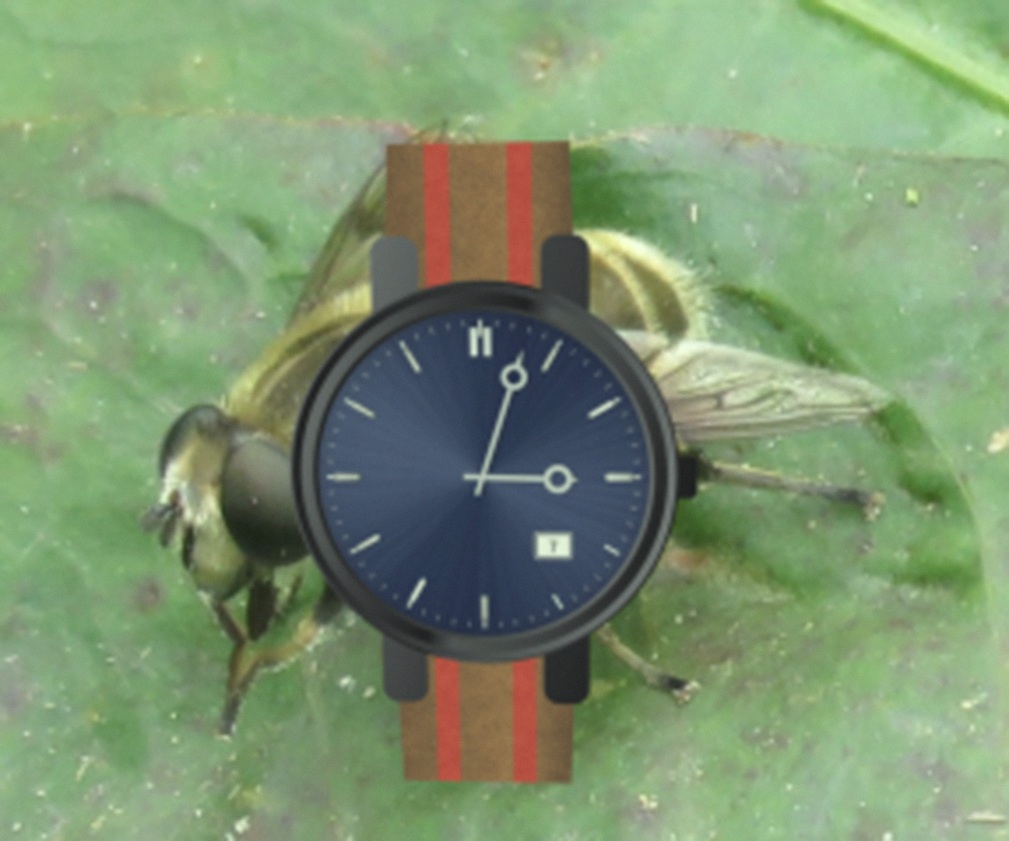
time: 3:03
